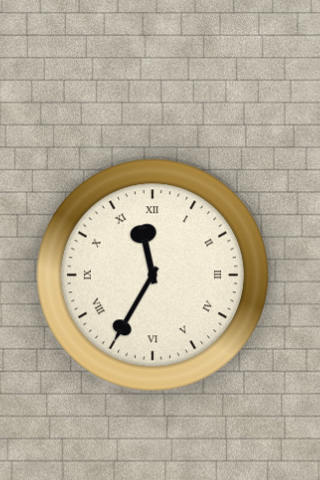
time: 11:35
